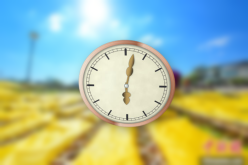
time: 6:02
